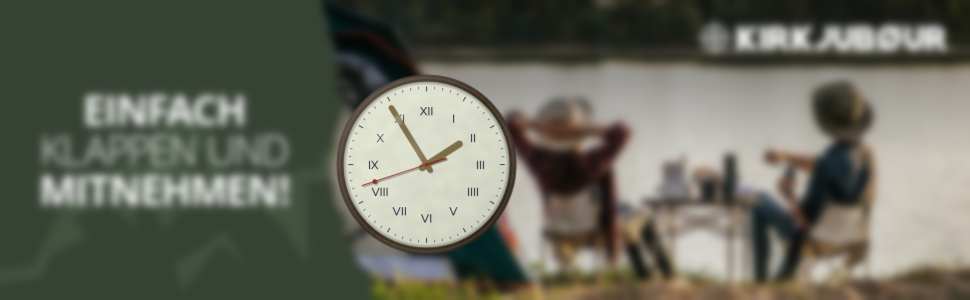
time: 1:54:42
